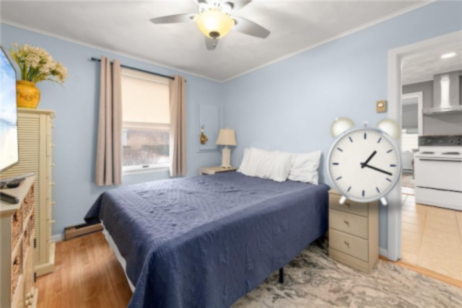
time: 1:18
